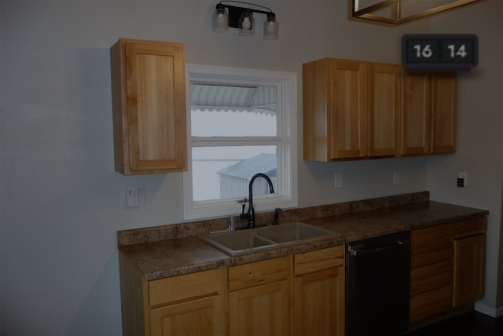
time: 16:14
